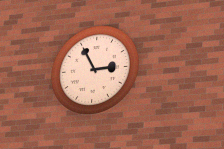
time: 2:55
